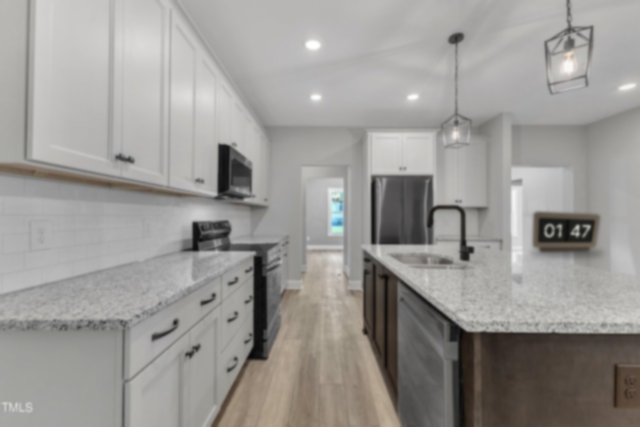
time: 1:47
